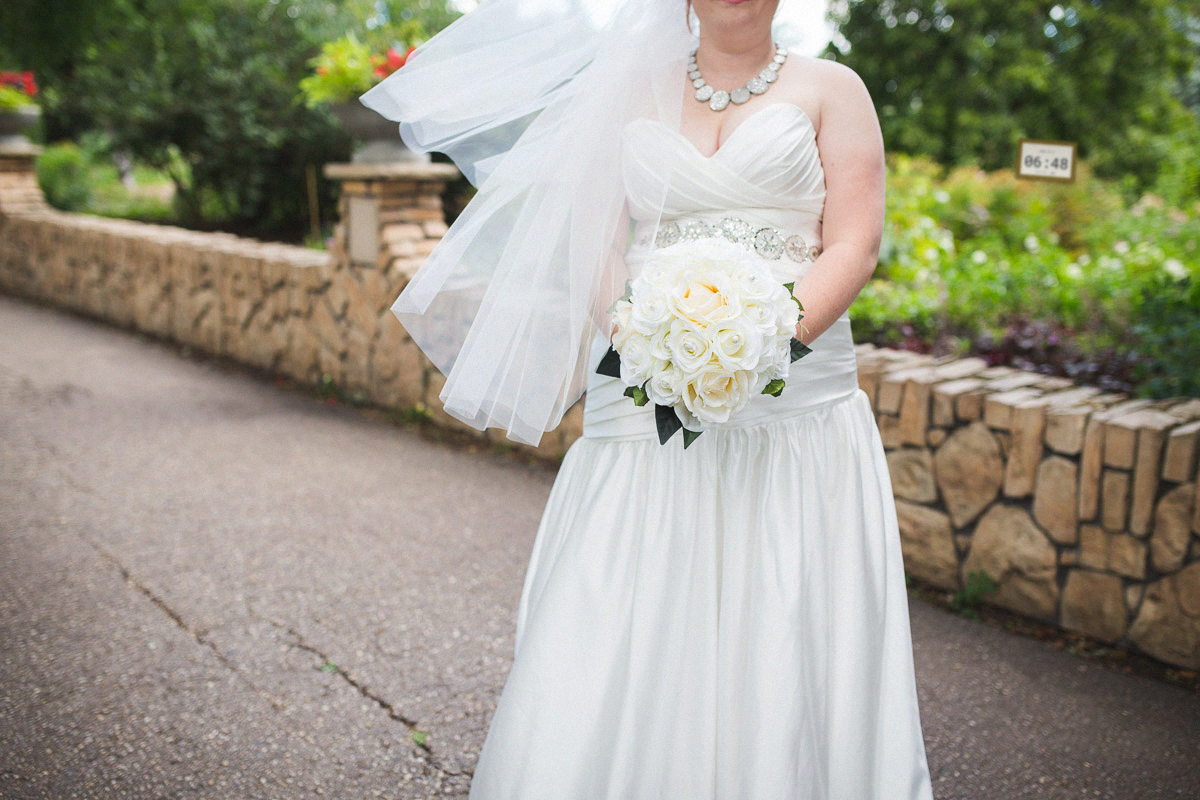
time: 6:48
